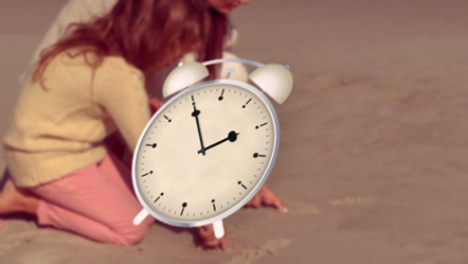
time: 1:55
